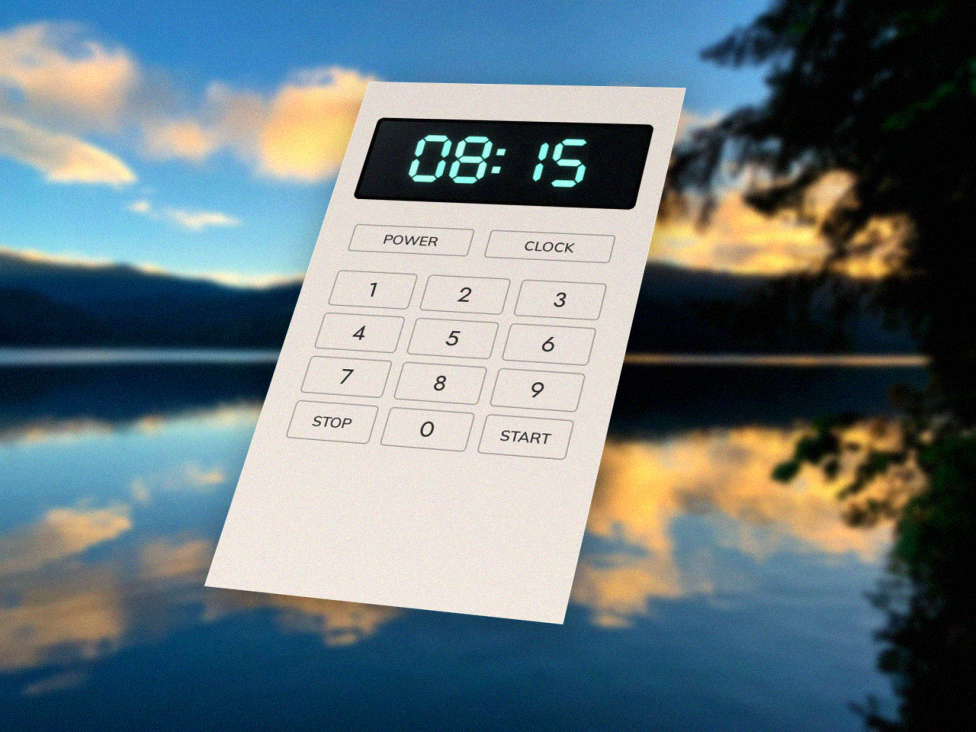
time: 8:15
